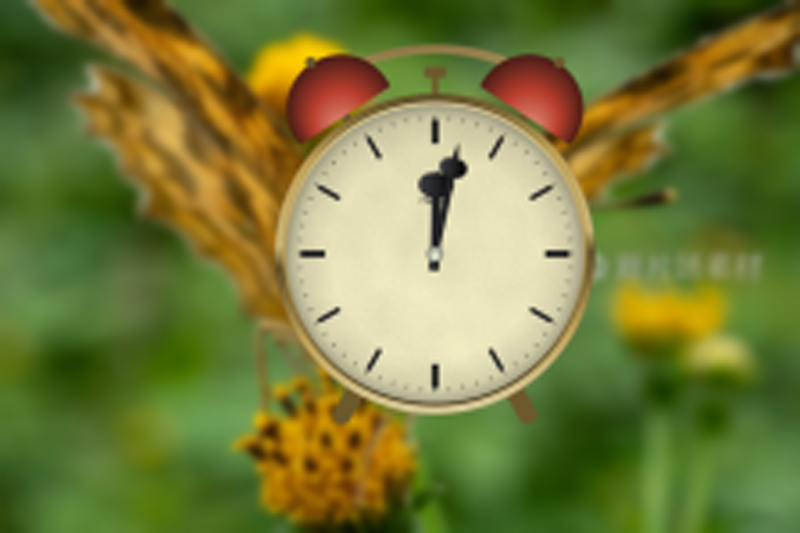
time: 12:02
